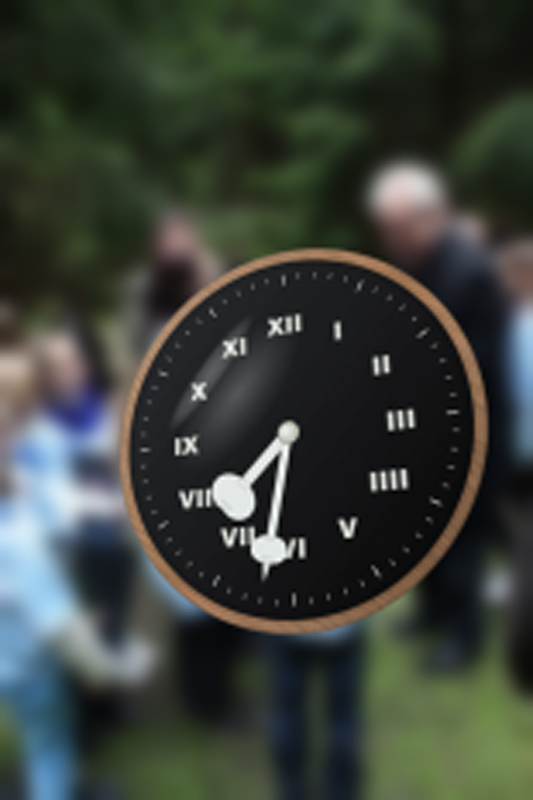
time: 7:32
